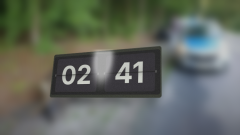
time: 2:41
